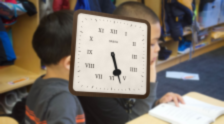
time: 5:27
